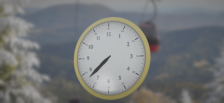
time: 7:38
